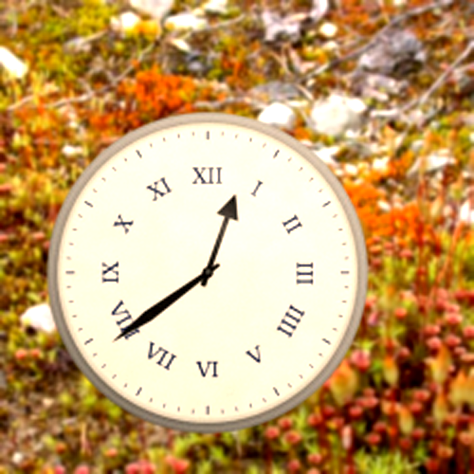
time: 12:39
